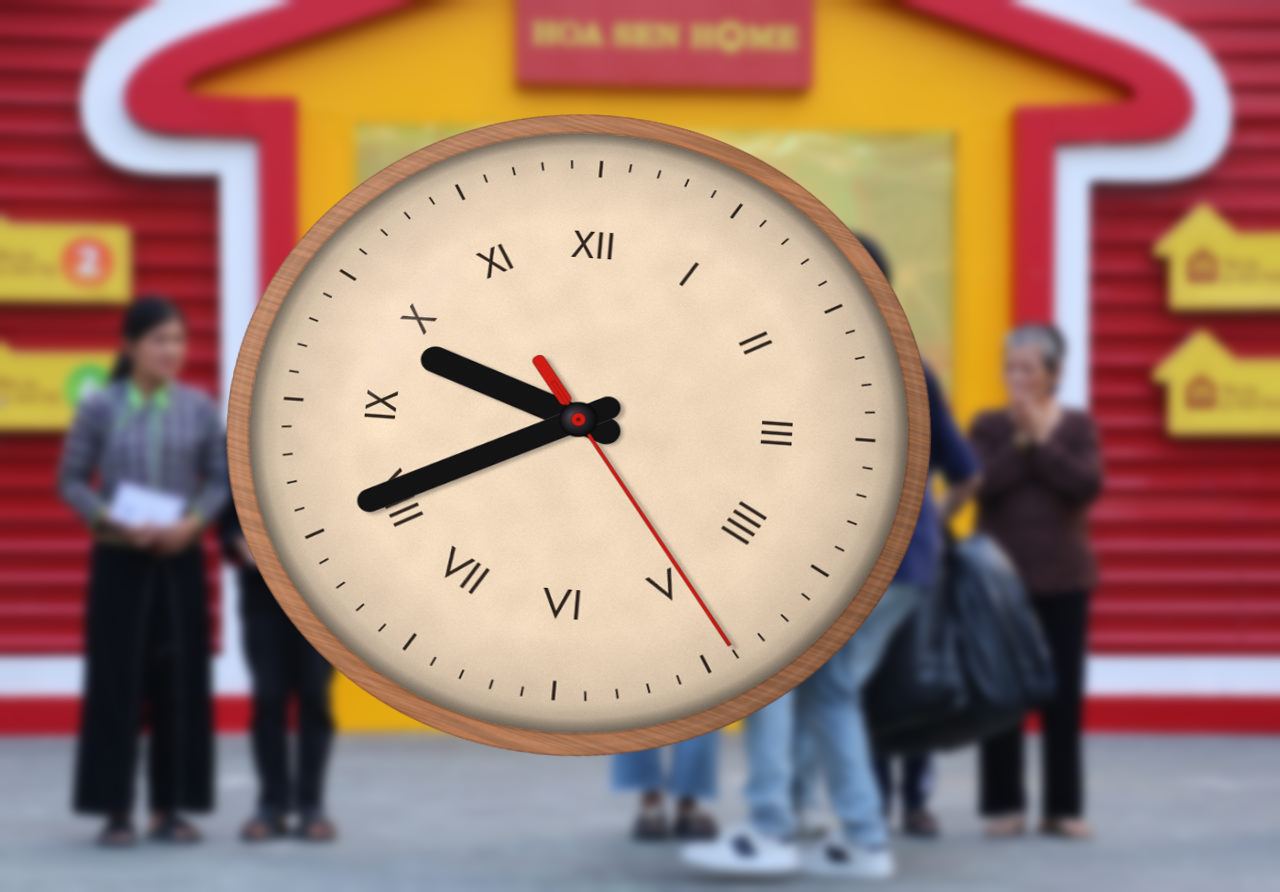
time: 9:40:24
